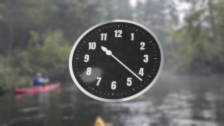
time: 10:22
